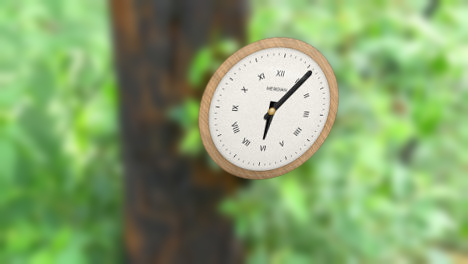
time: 6:06
